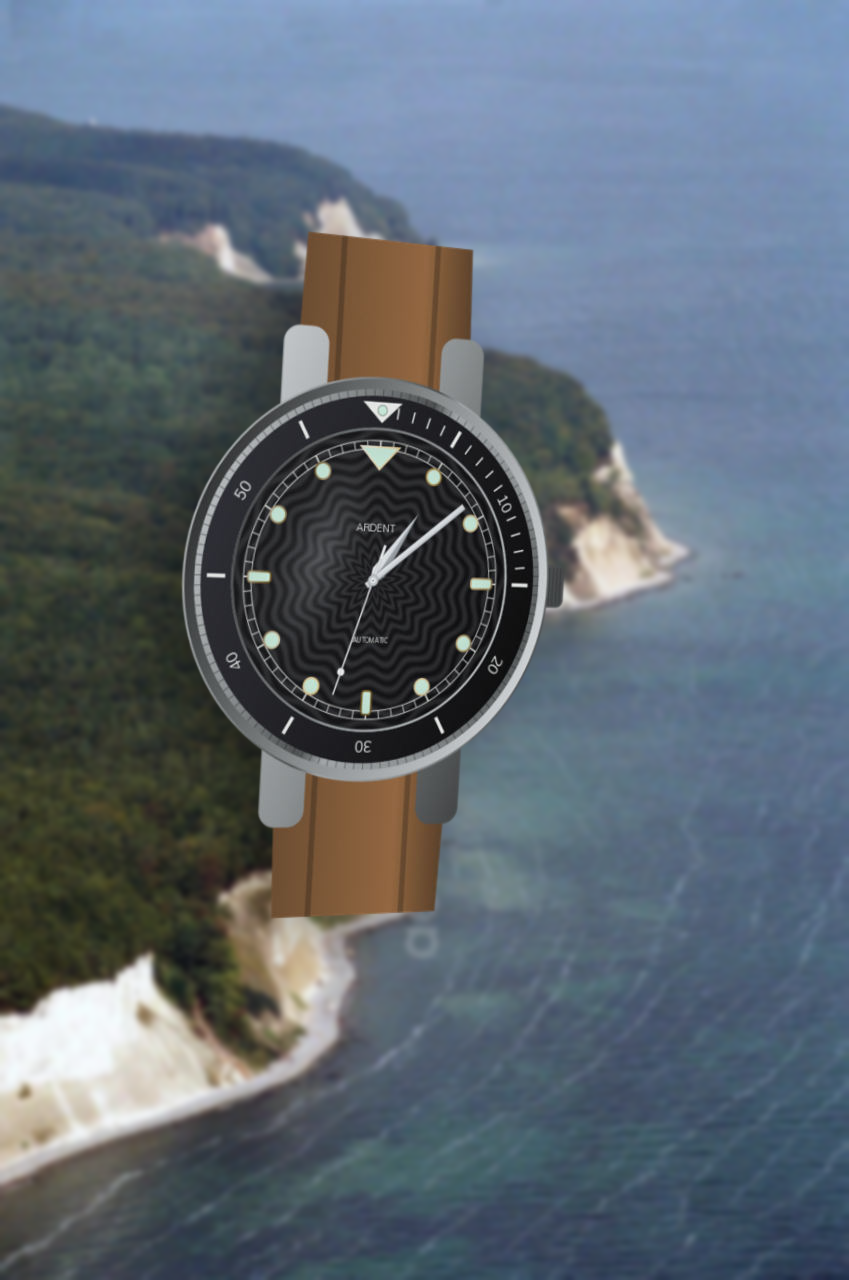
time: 1:08:33
